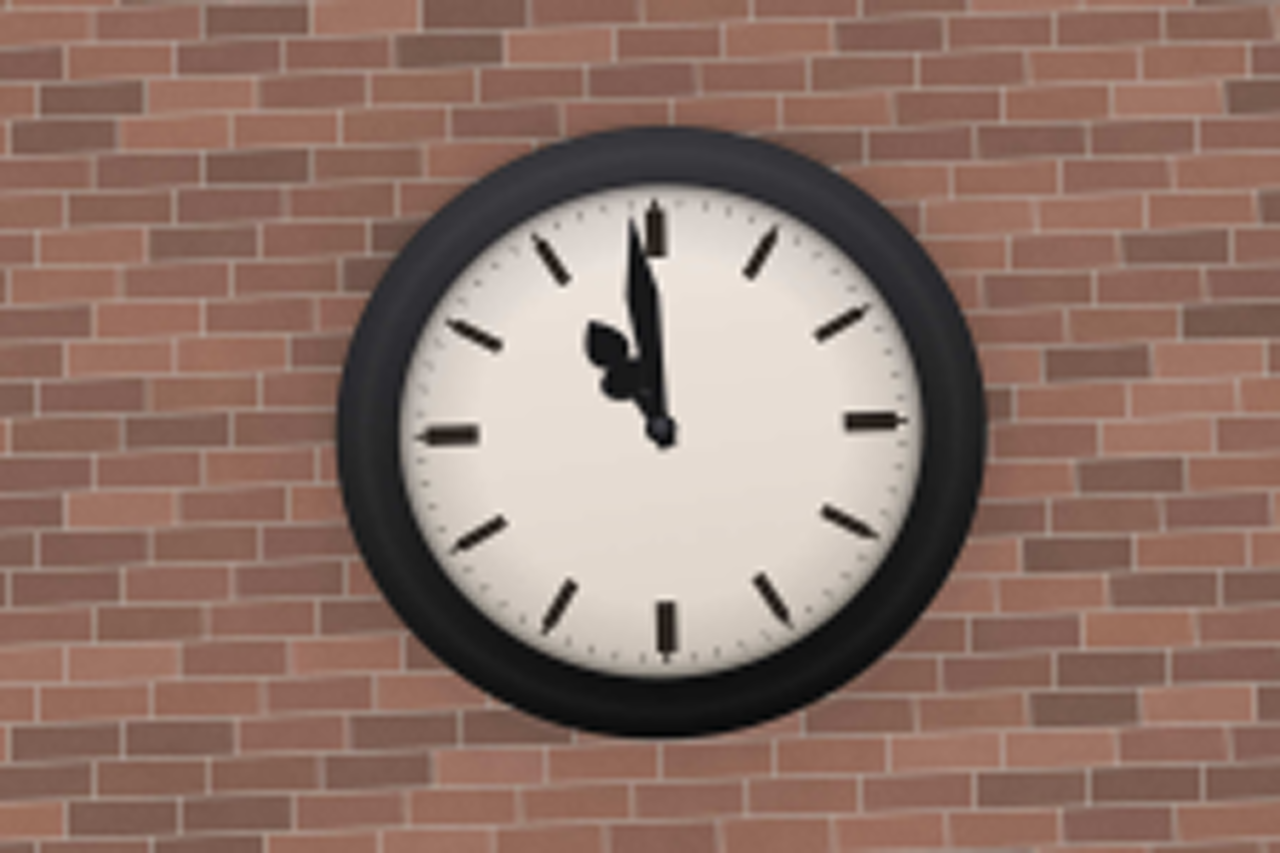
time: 10:59
